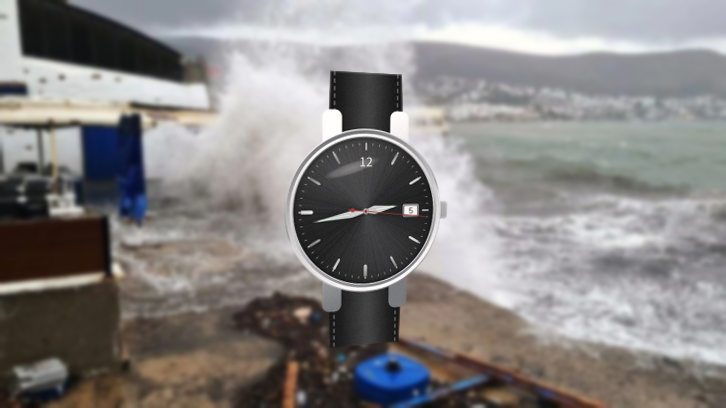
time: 2:43:16
